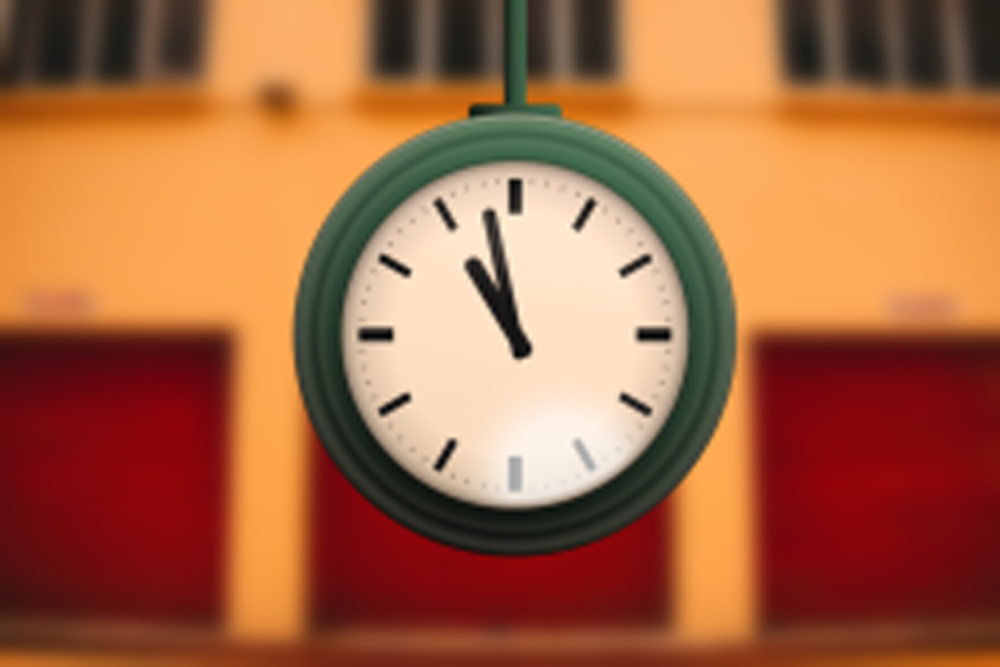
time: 10:58
